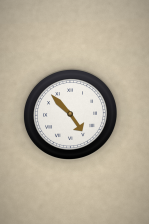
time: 4:53
